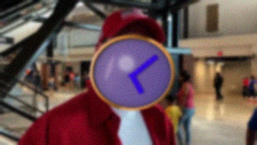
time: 5:08
